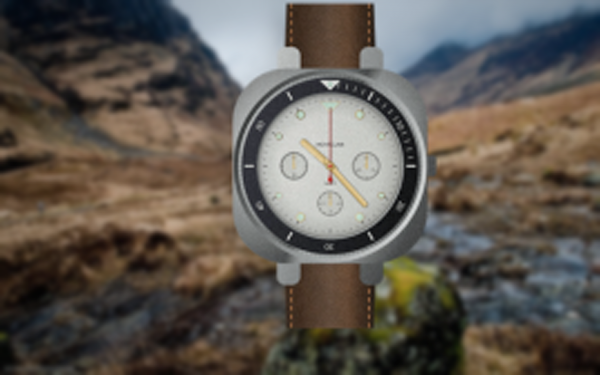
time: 10:23
